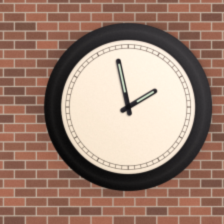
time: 1:58
